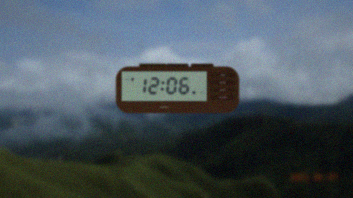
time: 12:06
